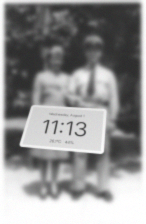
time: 11:13
